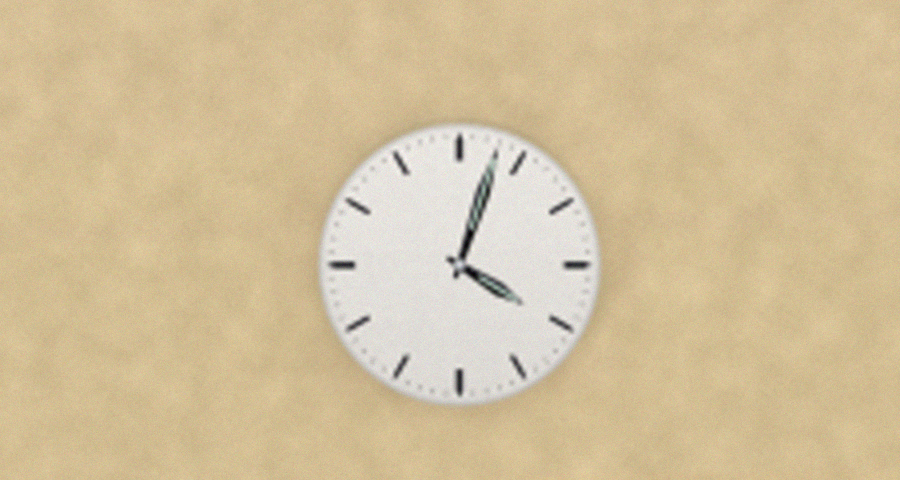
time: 4:03
